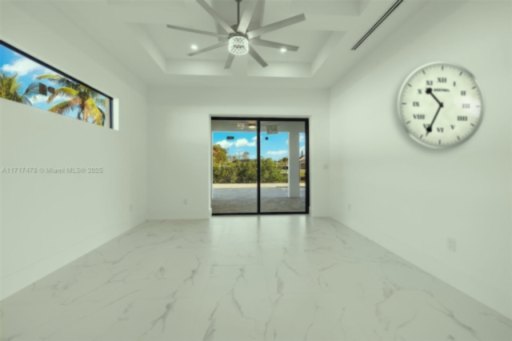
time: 10:34
